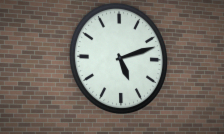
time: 5:12
